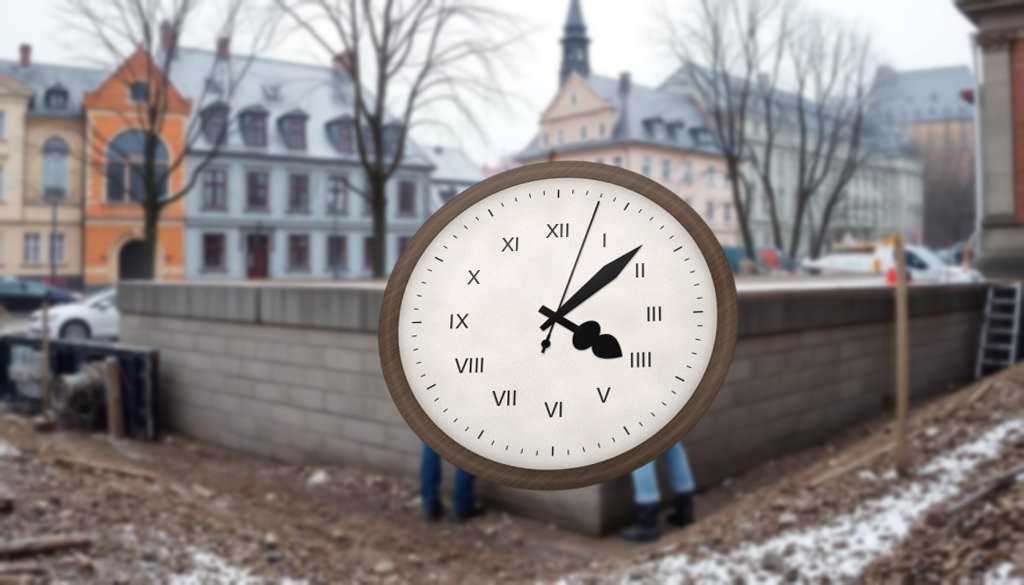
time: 4:08:03
